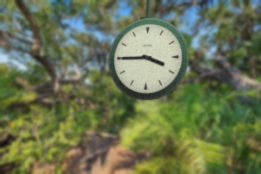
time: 3:45
